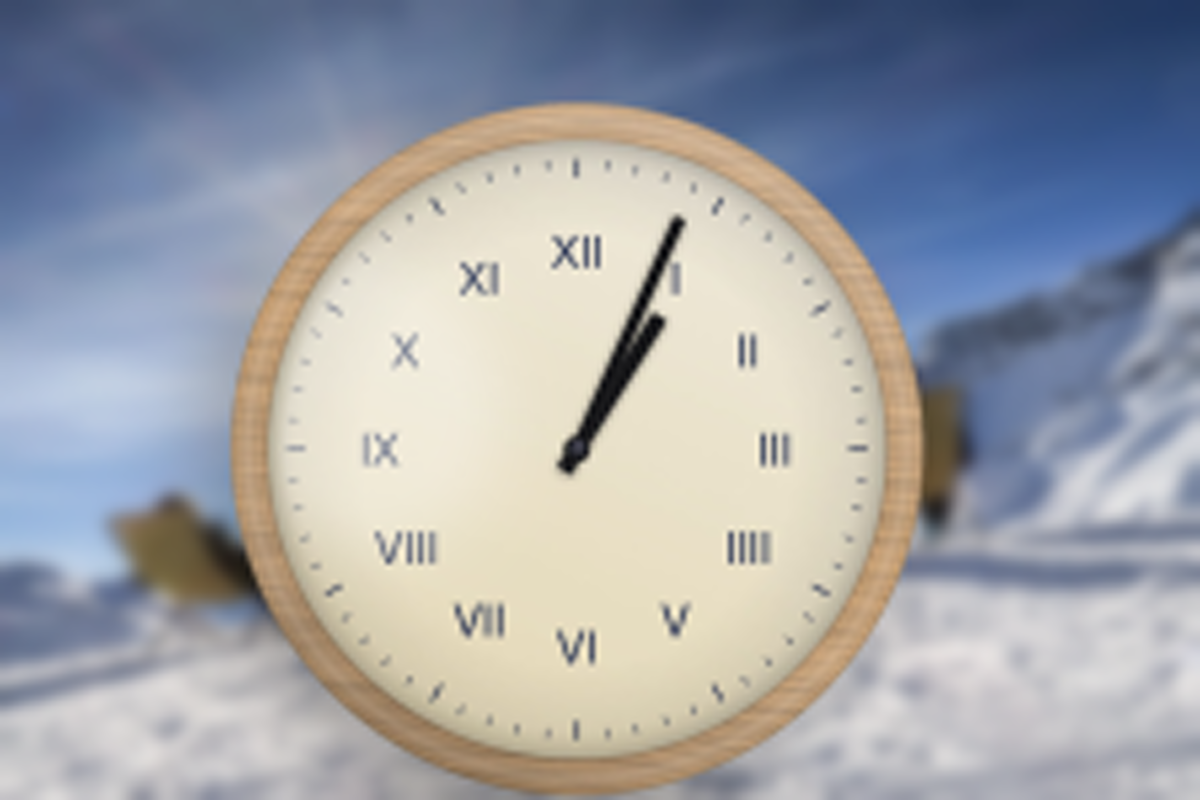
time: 1:04
